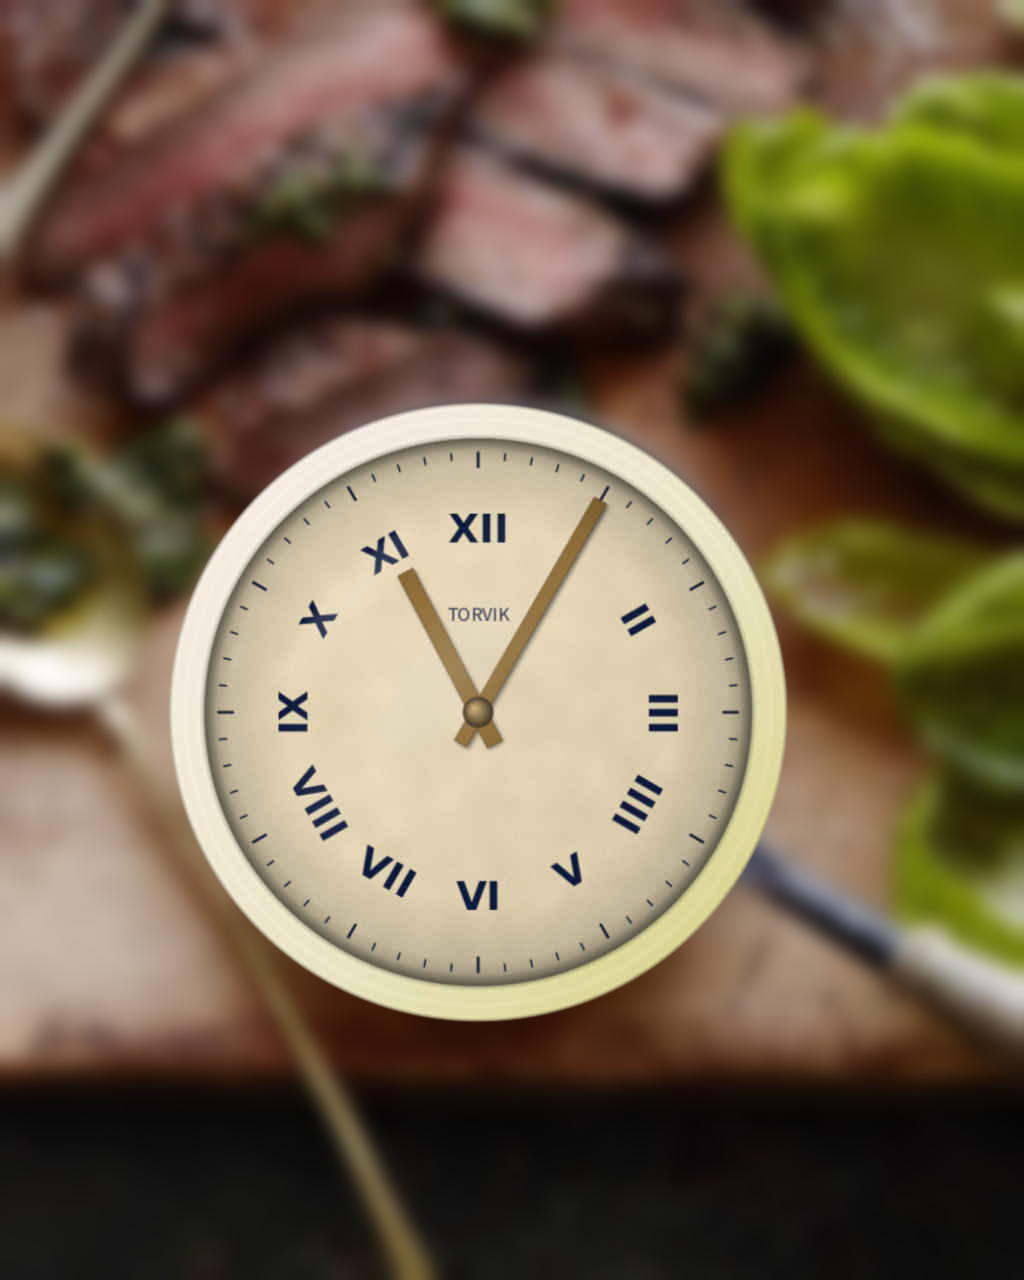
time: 11:05
